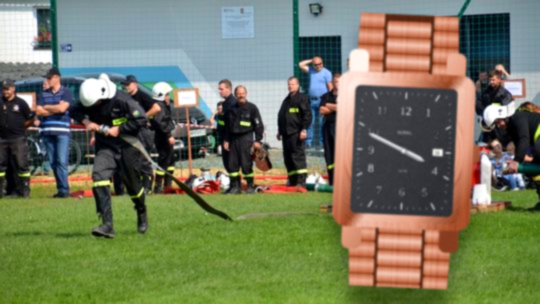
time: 3:49
